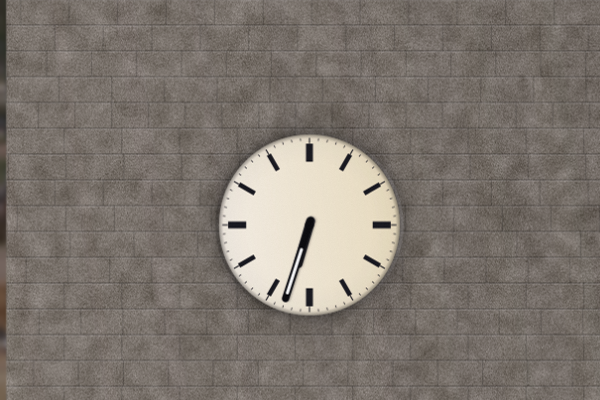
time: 6:33
